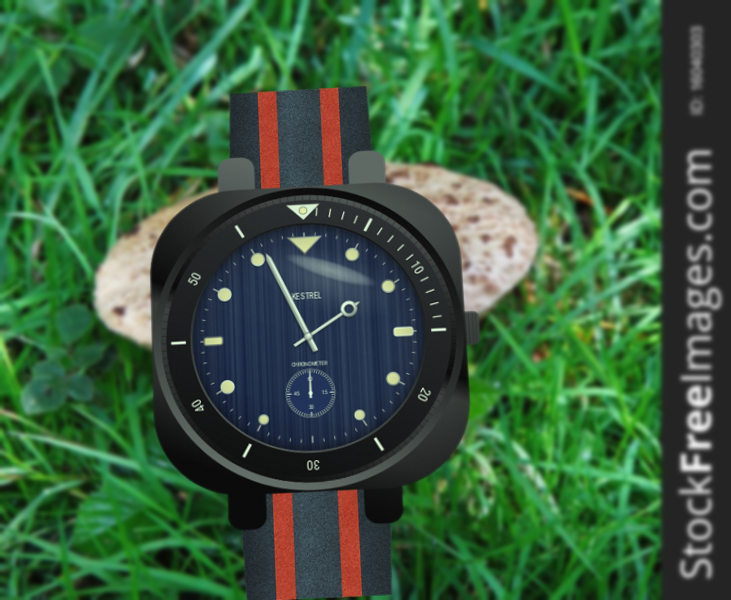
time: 1:56
